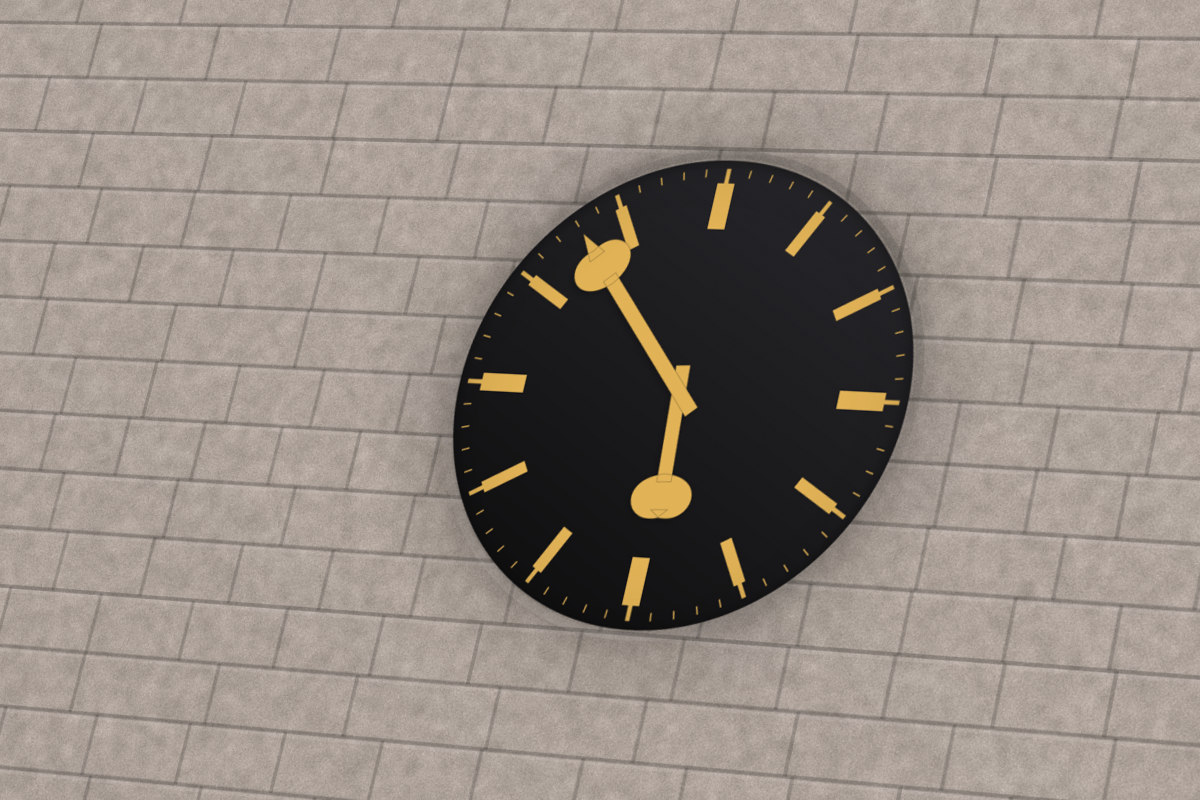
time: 5:53
